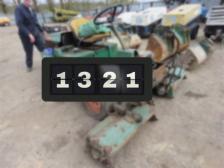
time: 13:21
